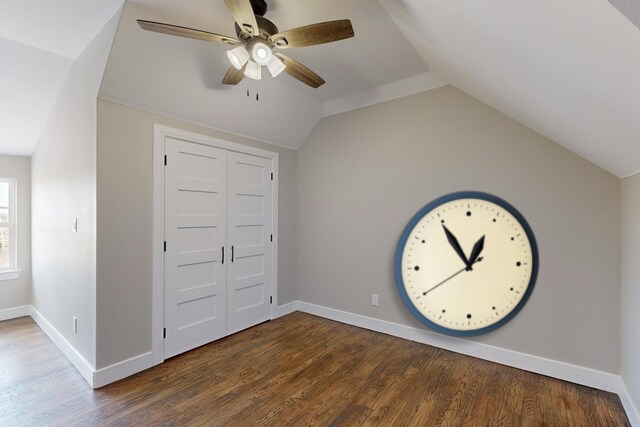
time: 12:54:40
